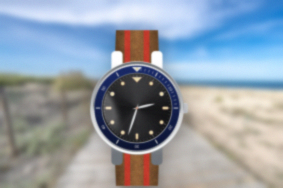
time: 2:33
